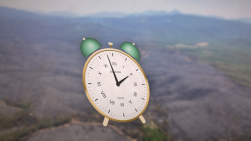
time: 1:58
